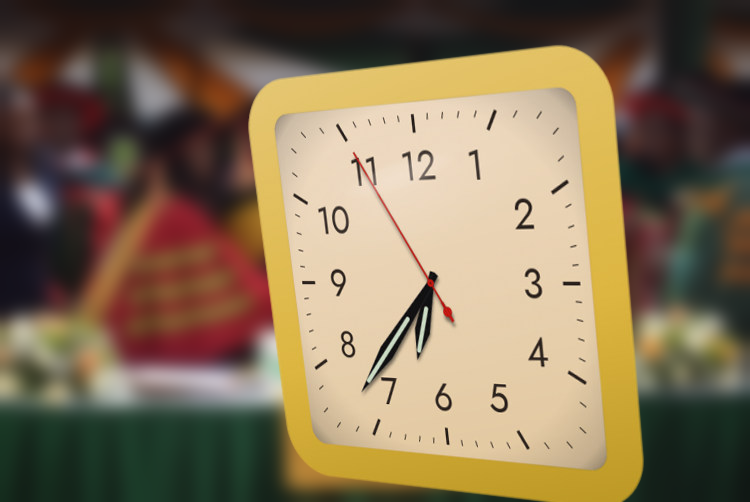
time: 6:36:55
